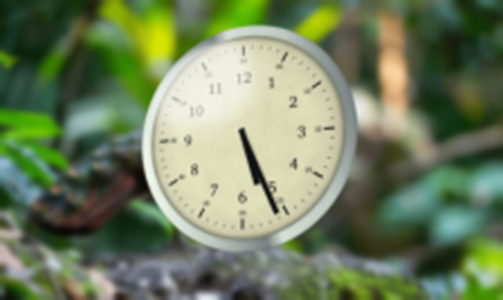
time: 5:26
